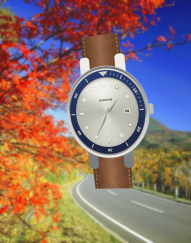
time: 1:35
